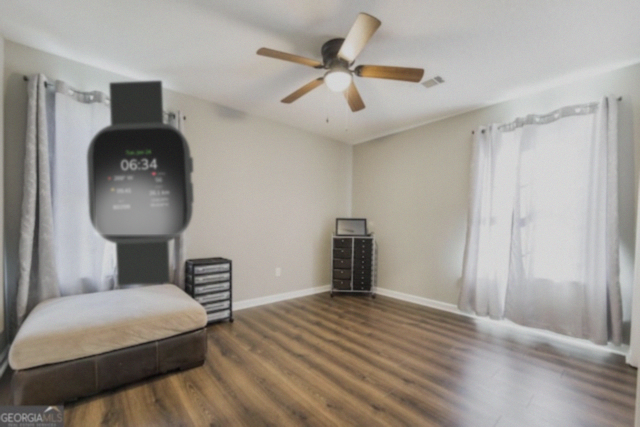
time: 6:34
